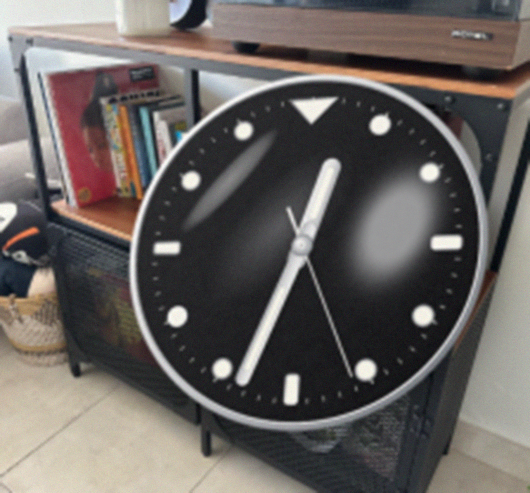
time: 12:33:26
